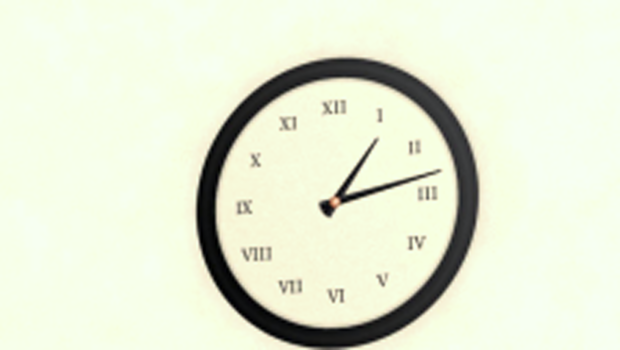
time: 1:13
